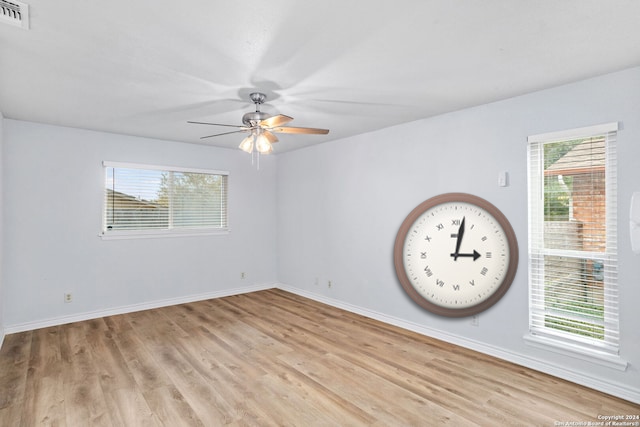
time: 3:02
